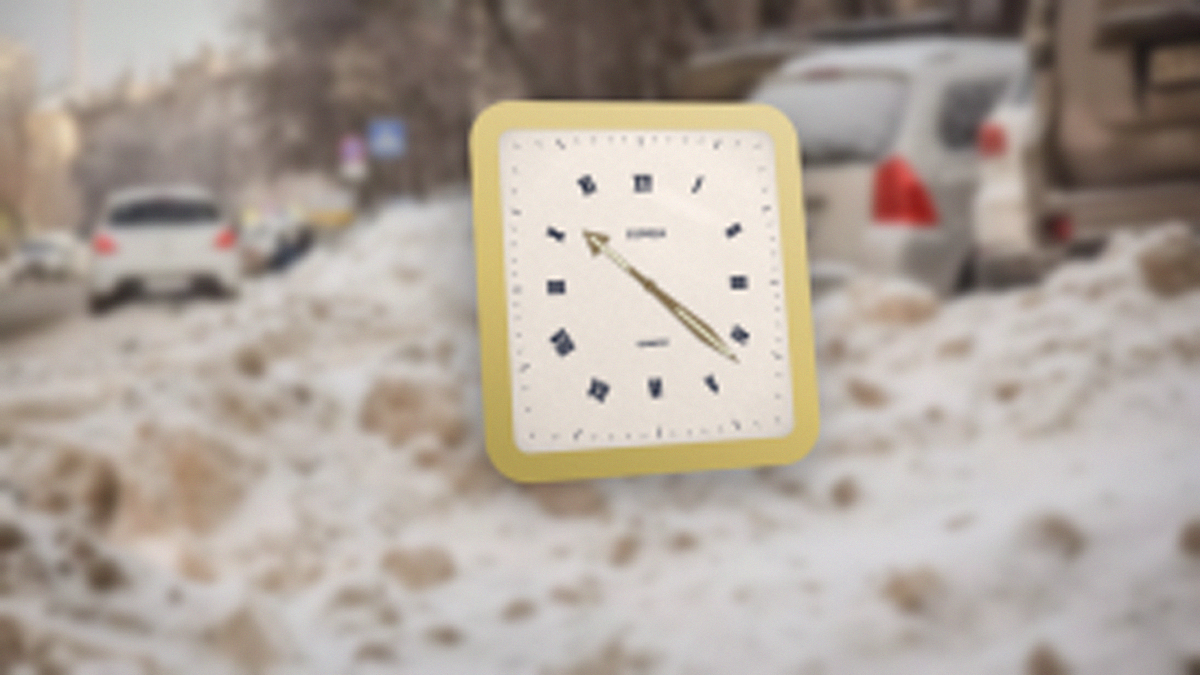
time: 10:22
